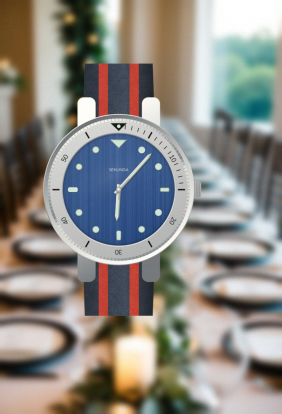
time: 6:07
